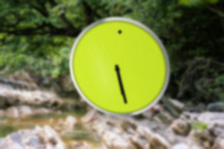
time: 5:27
